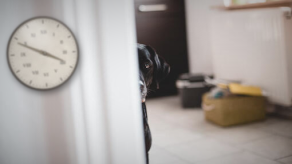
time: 3:49
